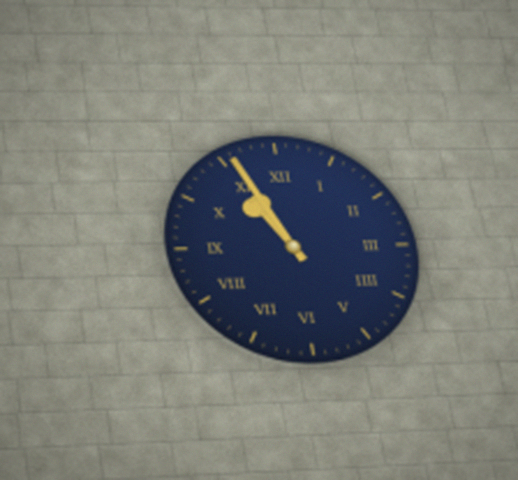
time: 10:56
